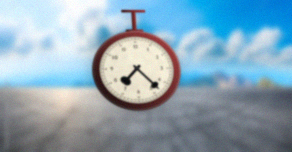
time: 7:23
